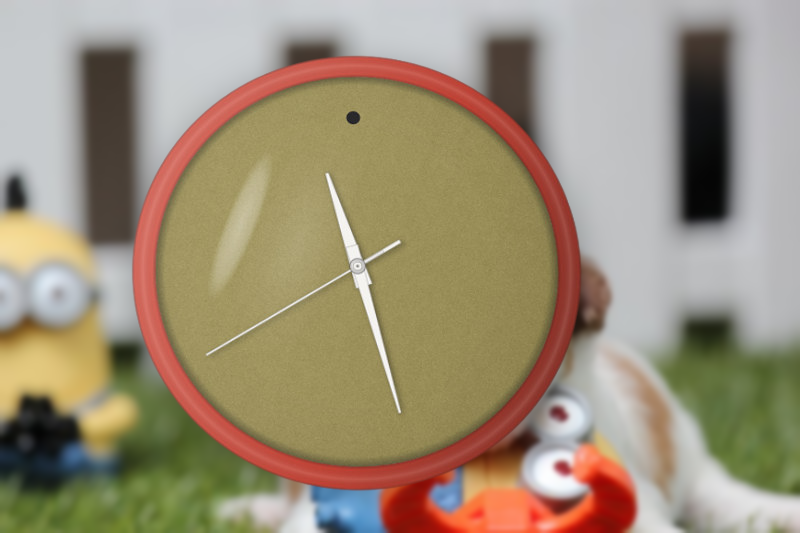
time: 11:27:40
